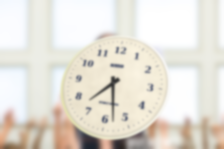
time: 7:28
